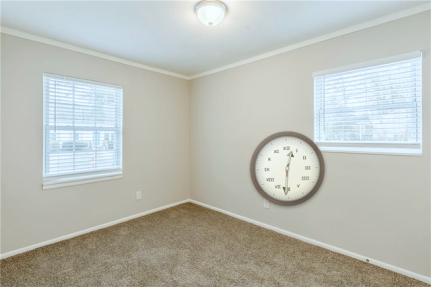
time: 12:31
